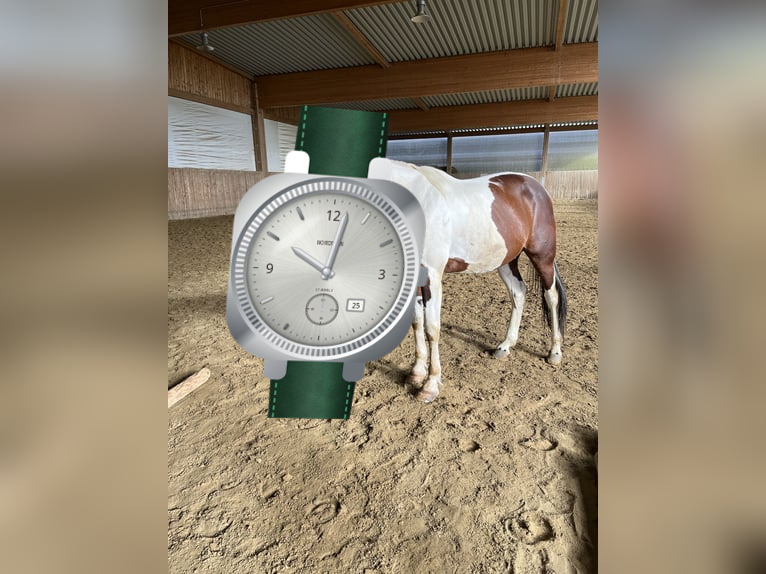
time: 10:02
